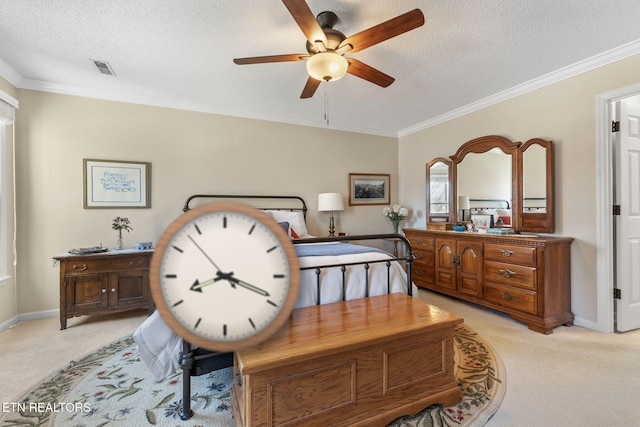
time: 8:18:53
